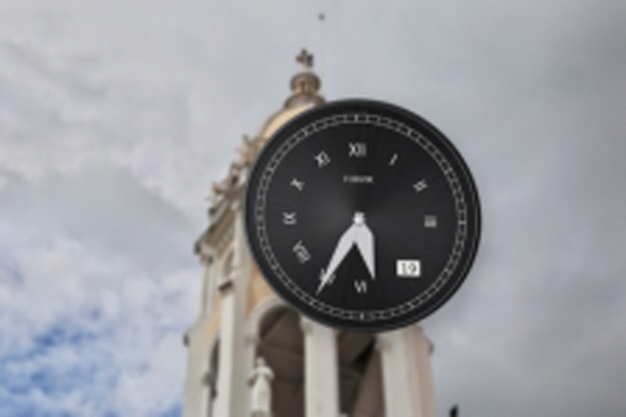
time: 5:35
